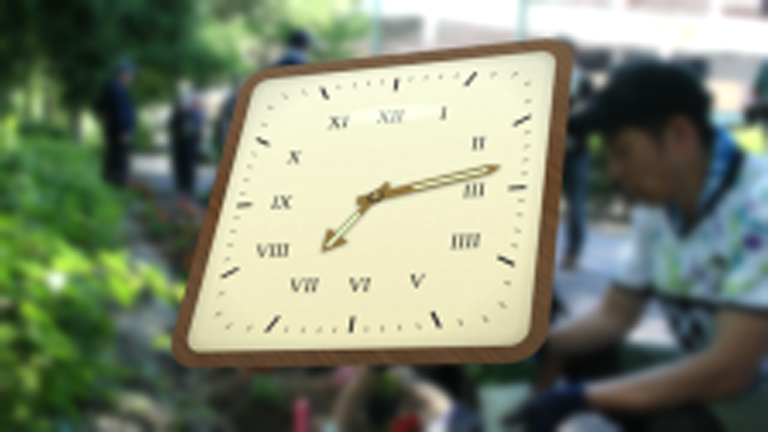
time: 7:13
